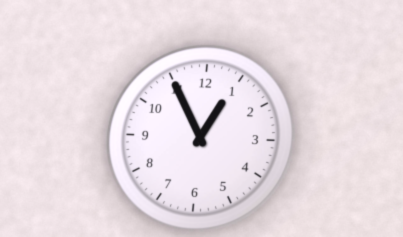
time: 12:55
